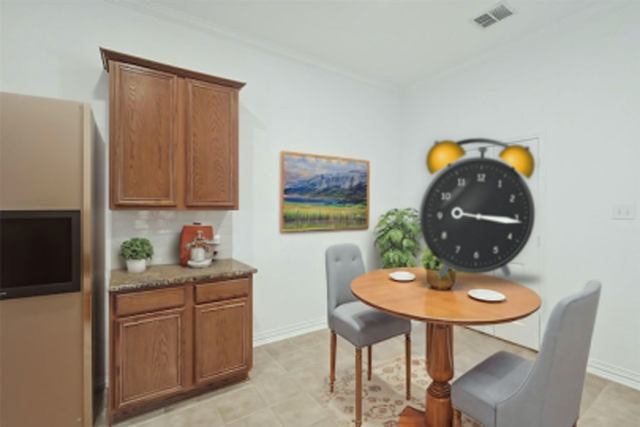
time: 9:16
